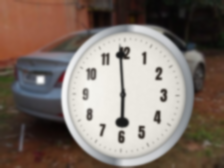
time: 5:59
